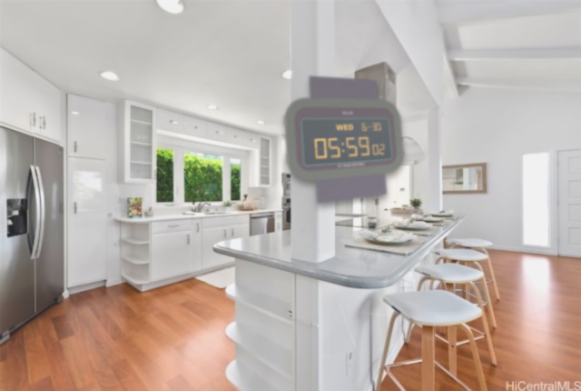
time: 5:59
